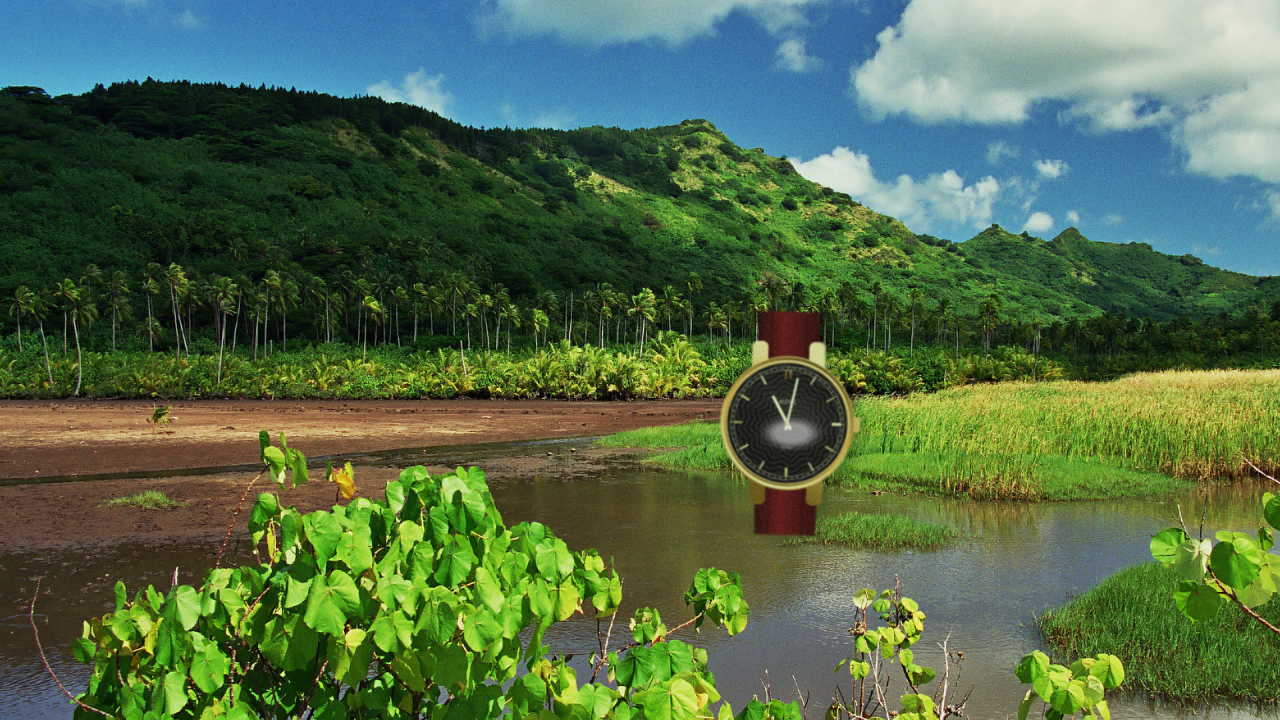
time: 11:02
